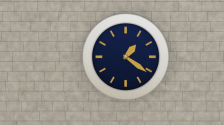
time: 1:21
